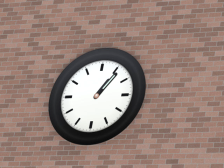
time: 1:06
